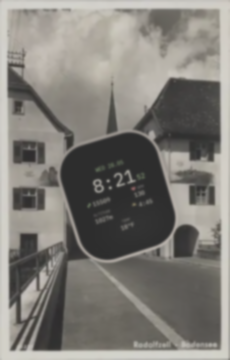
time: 8:21
